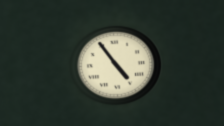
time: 4:55
